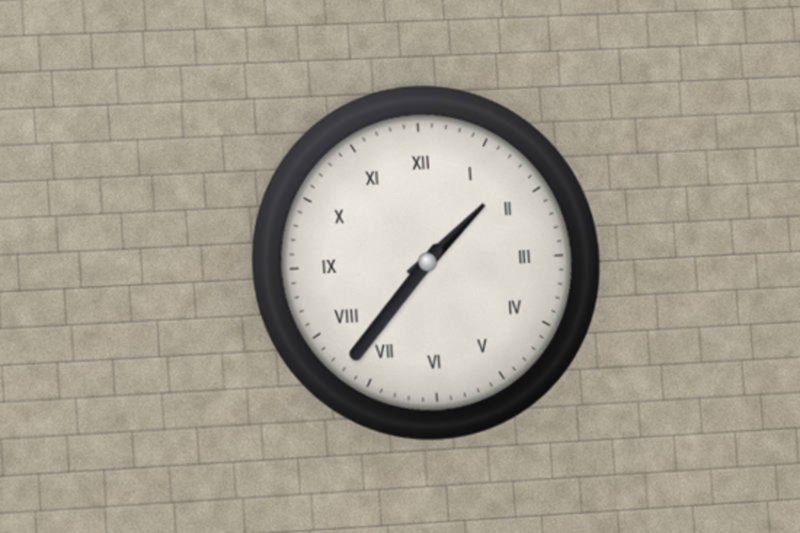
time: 1:37
